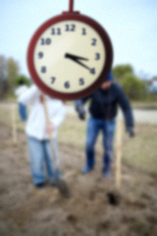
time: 3:20
